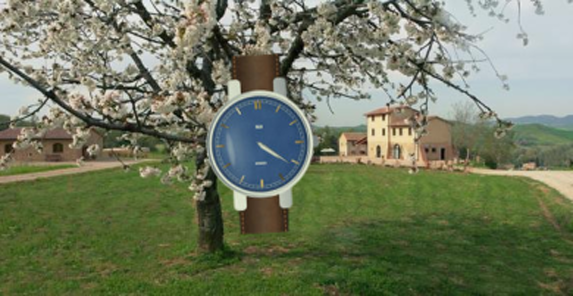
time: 4:21
